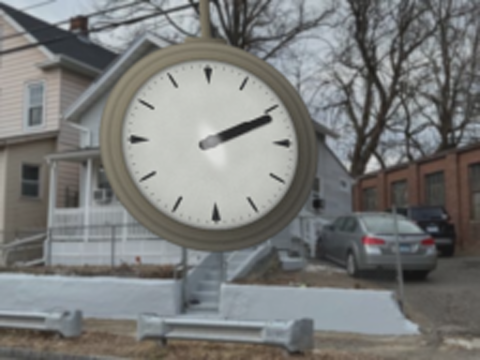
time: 2:11
